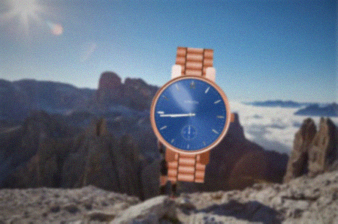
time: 8:44
